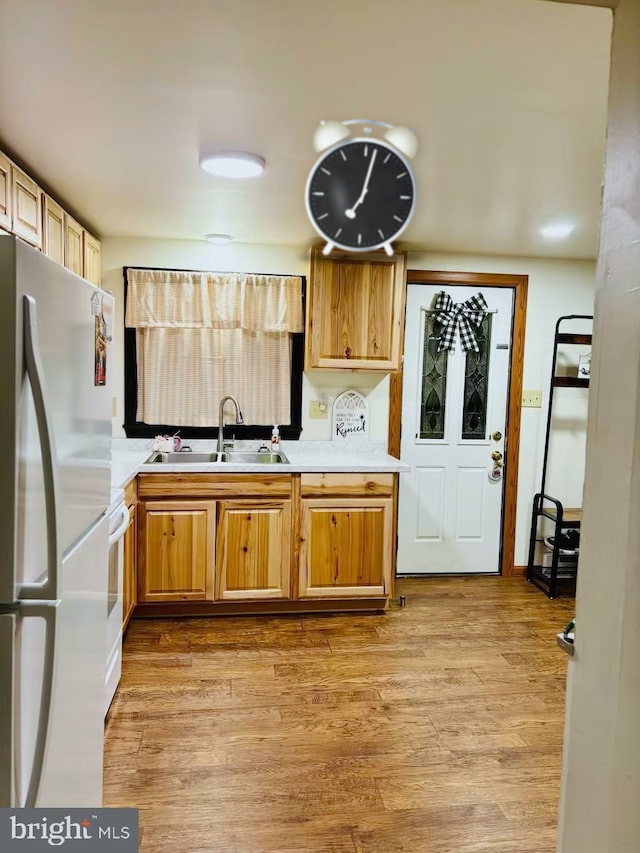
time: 7:02
